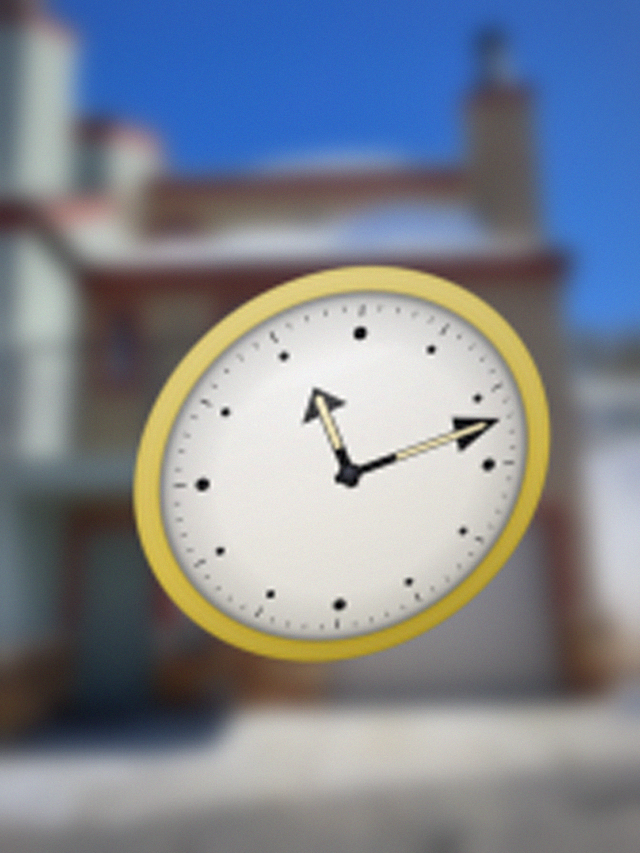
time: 11:12
